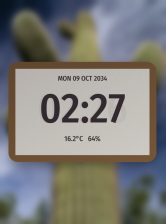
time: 2:27
